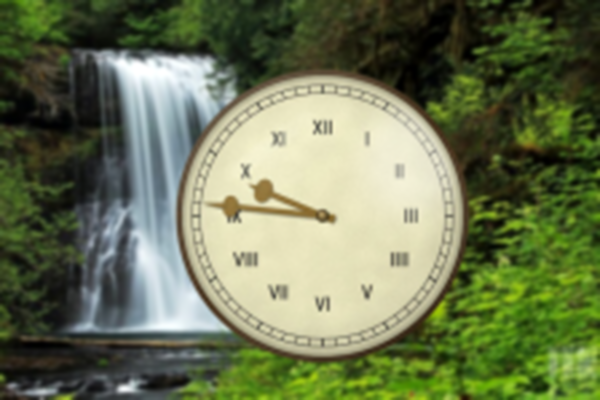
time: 9:46
